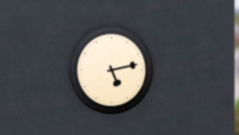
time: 5:13
